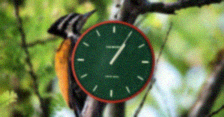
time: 1:05
